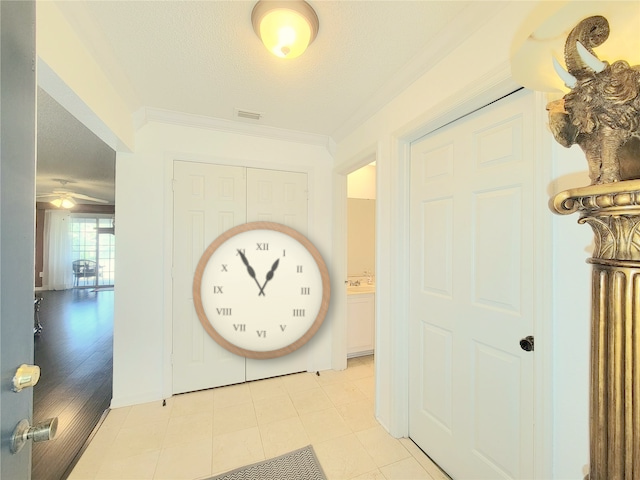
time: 12:55
